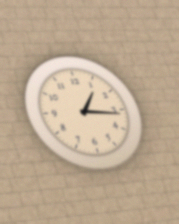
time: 1:16
